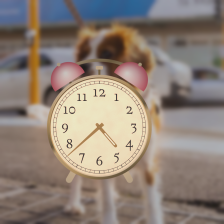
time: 4:38
